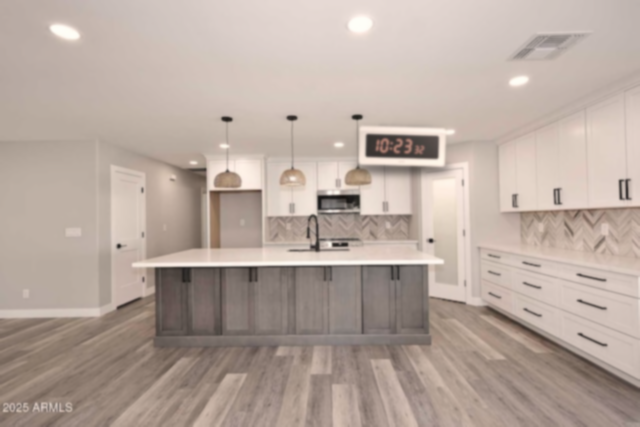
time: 10:23
